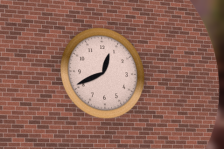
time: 12:41
